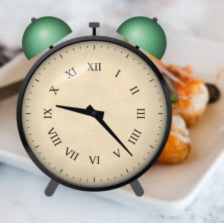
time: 9:23
